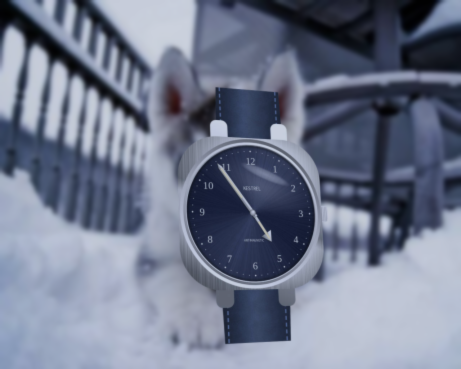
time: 4:54
